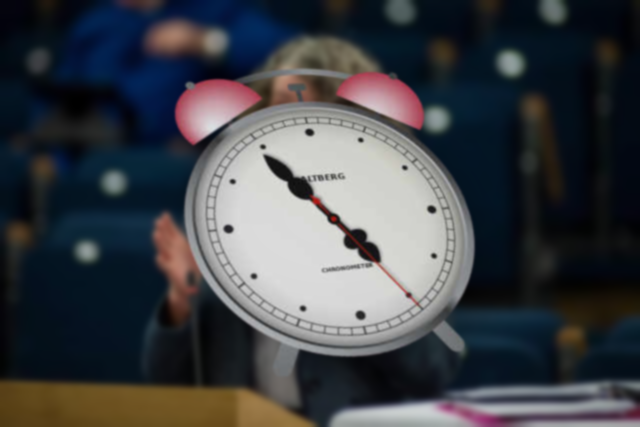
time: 4:54:25
